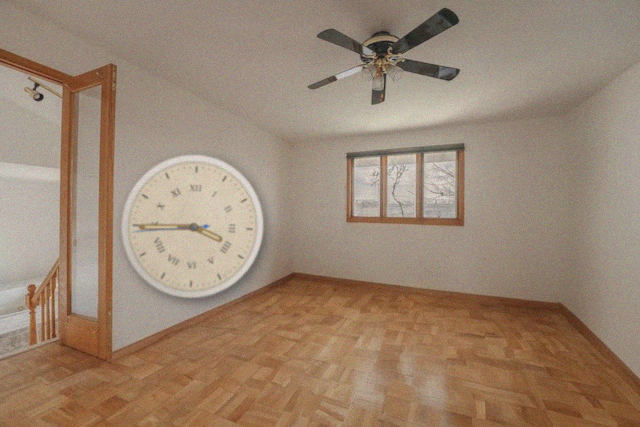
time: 3:44:44
